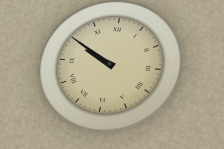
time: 9:50
